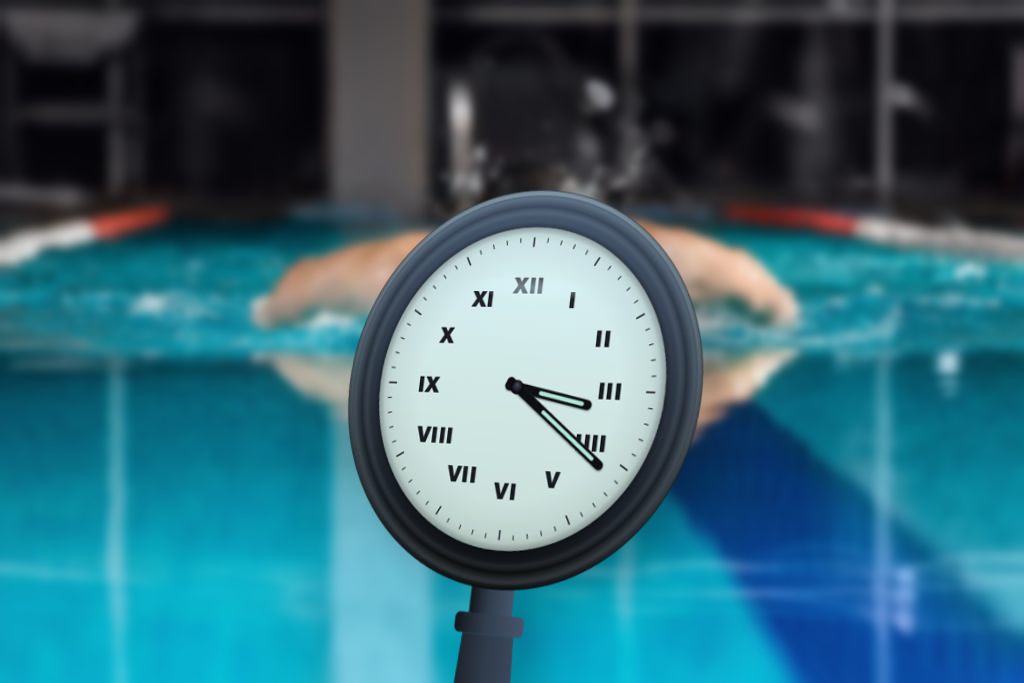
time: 3:21
